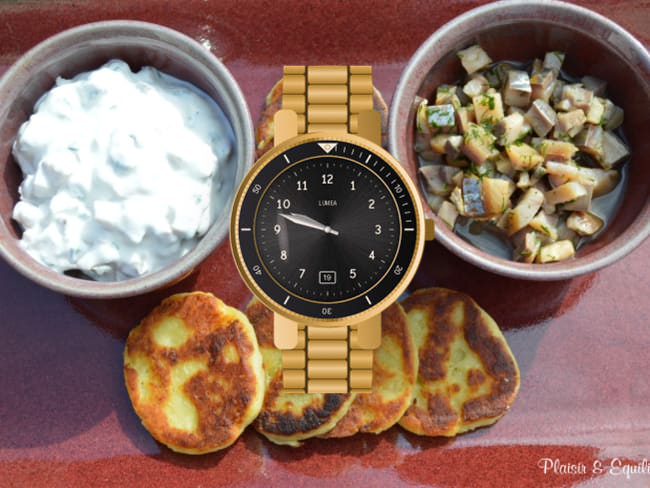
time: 9:48
